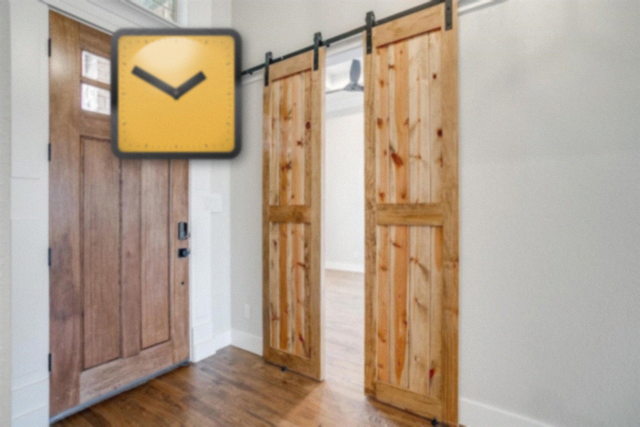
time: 1:50
